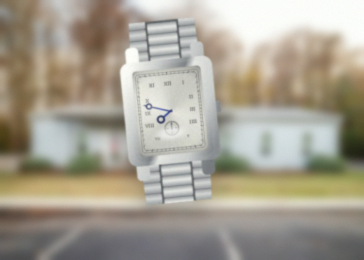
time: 7:48
